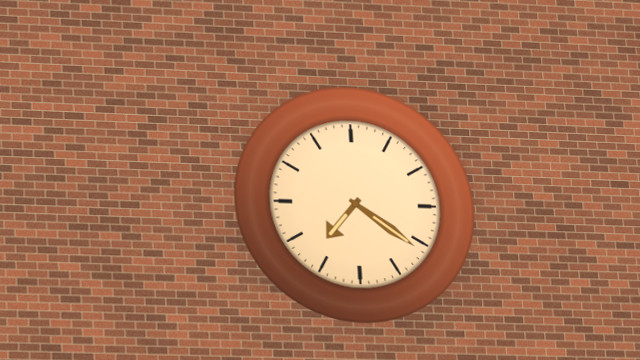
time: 7:21
